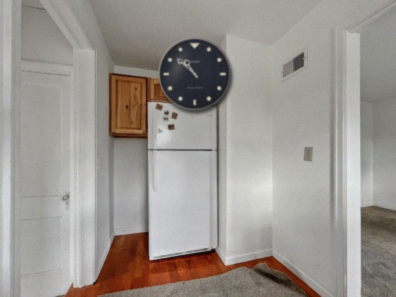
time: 10:52
